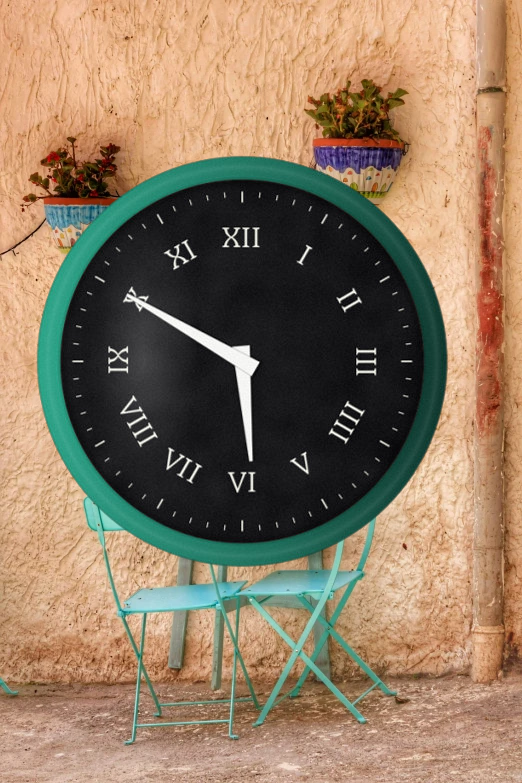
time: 5:50
